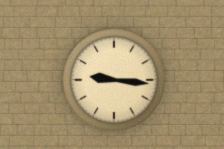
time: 9:16
